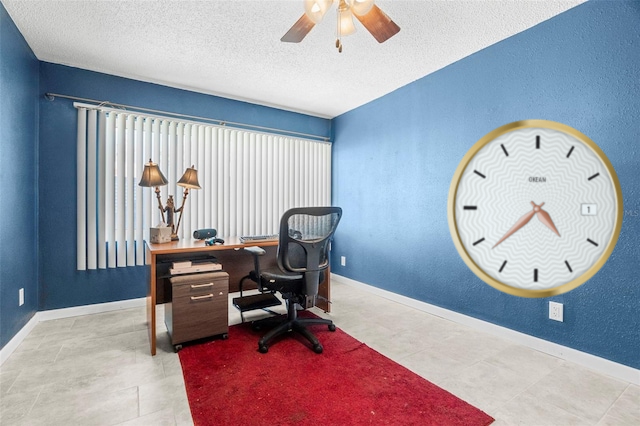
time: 4:38
